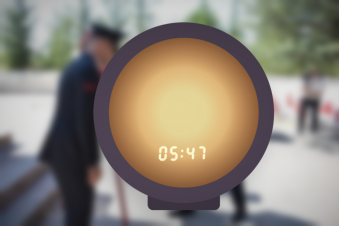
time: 5:47
